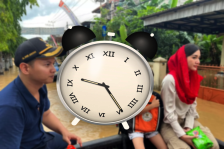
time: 9:24
